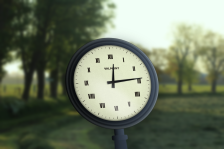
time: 12:14
